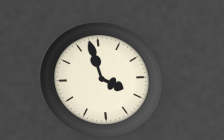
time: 3:58
